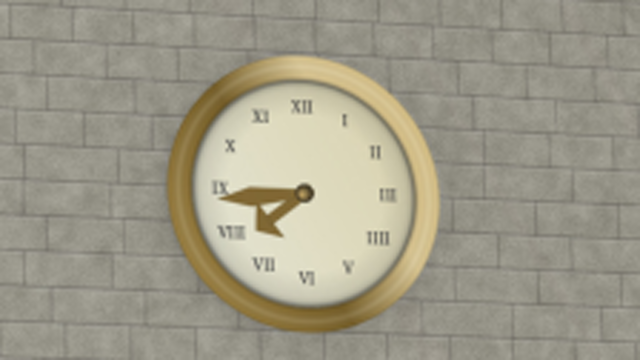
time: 7:44
